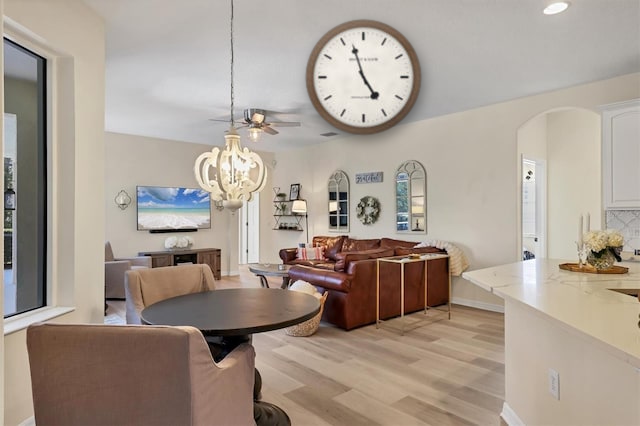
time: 4:57
